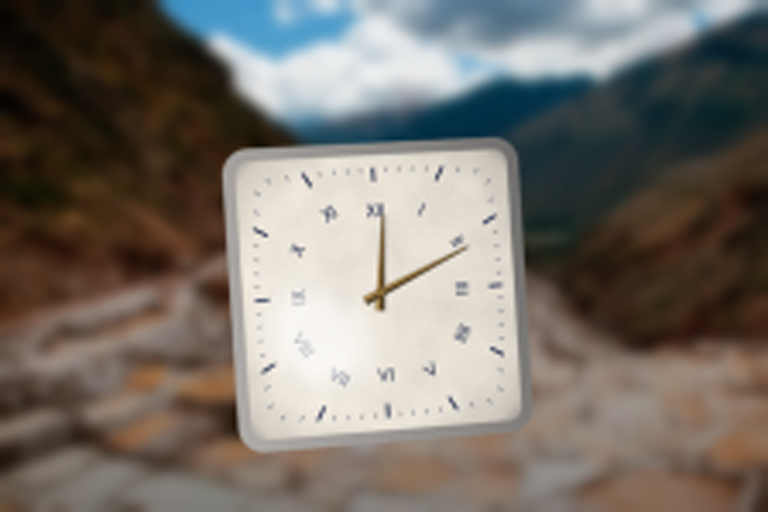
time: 12:11
